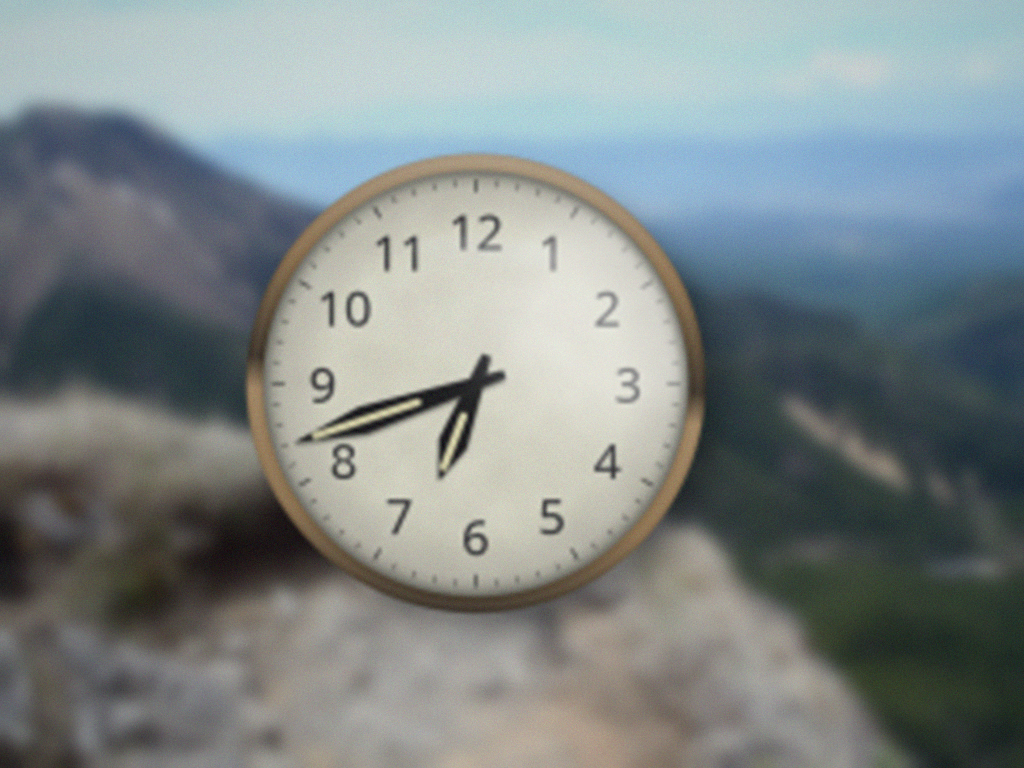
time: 6:42
